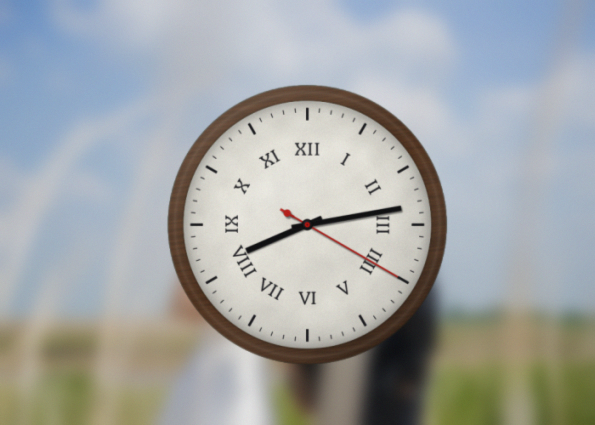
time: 8:13:20
